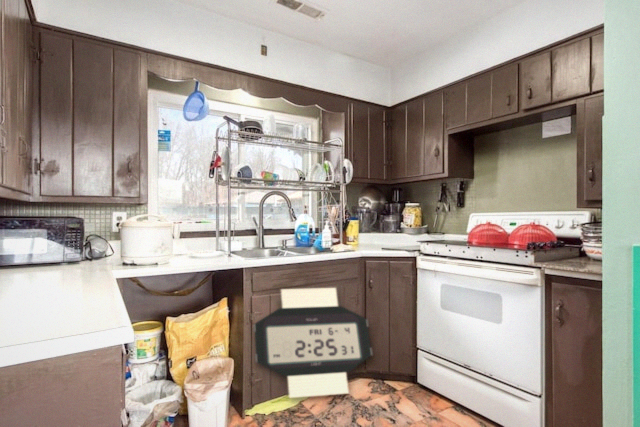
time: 2:25
